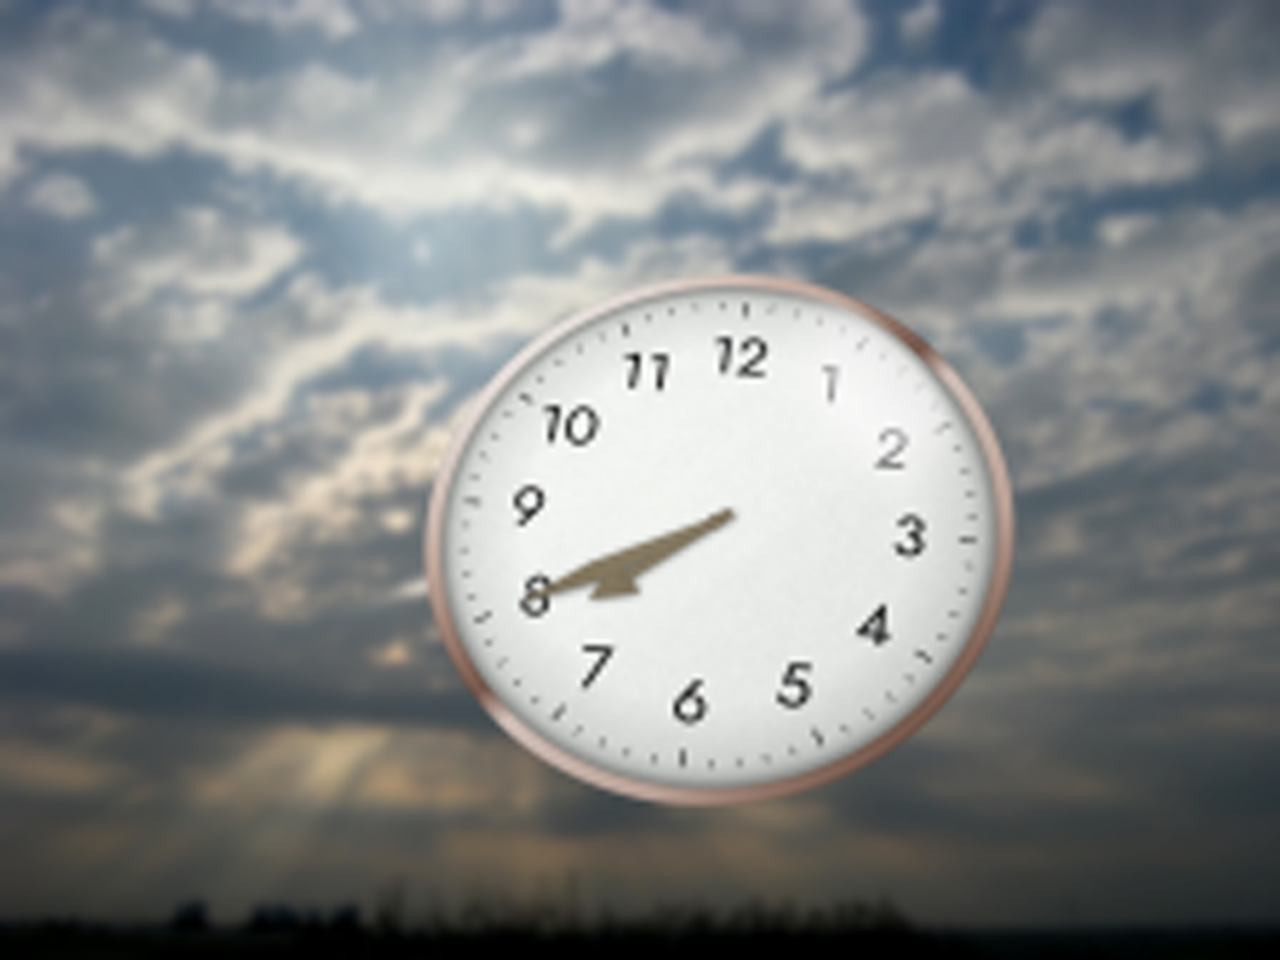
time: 7:40
